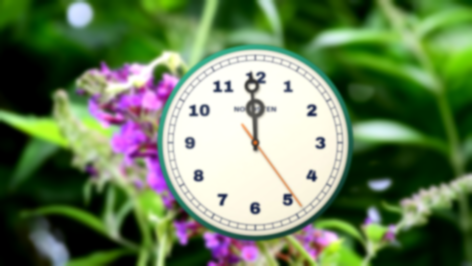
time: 11:59:24
